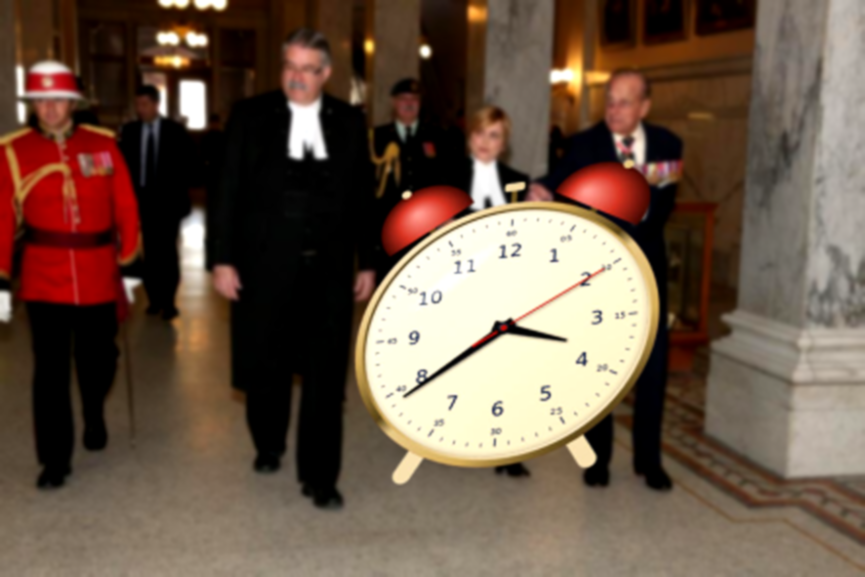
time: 3:39:10
